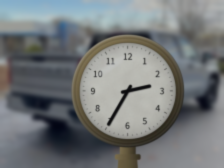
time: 2:35
